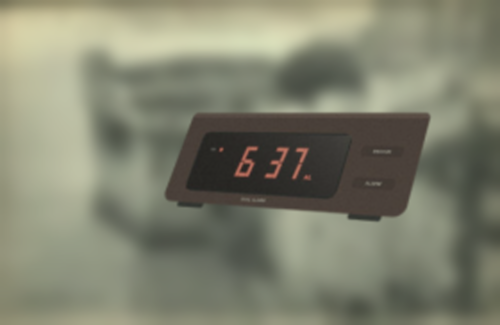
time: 6:37
